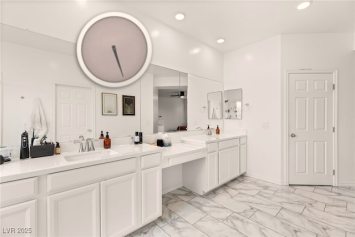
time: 5:27
